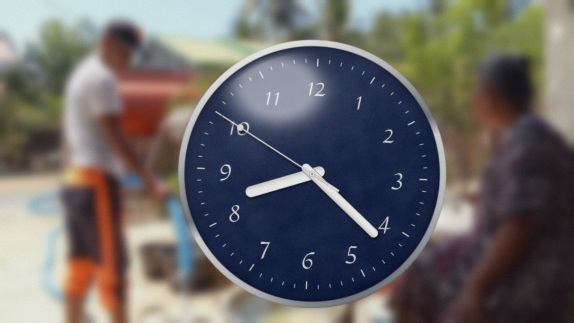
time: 8:21:50
